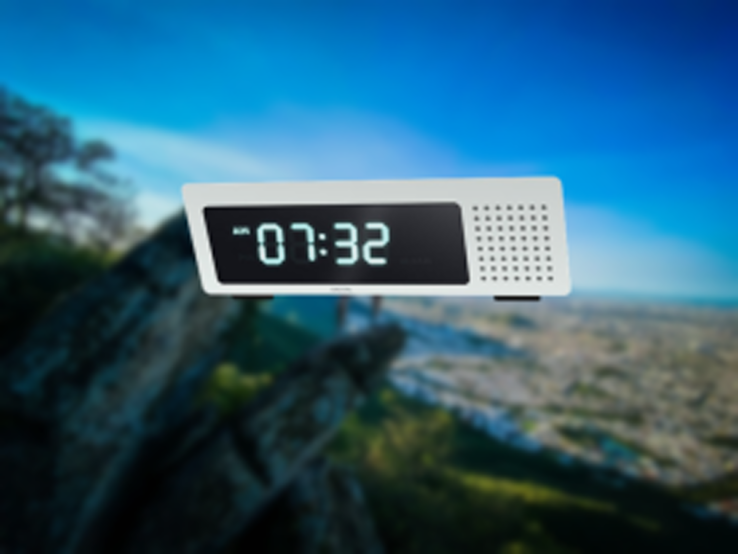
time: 7:32
